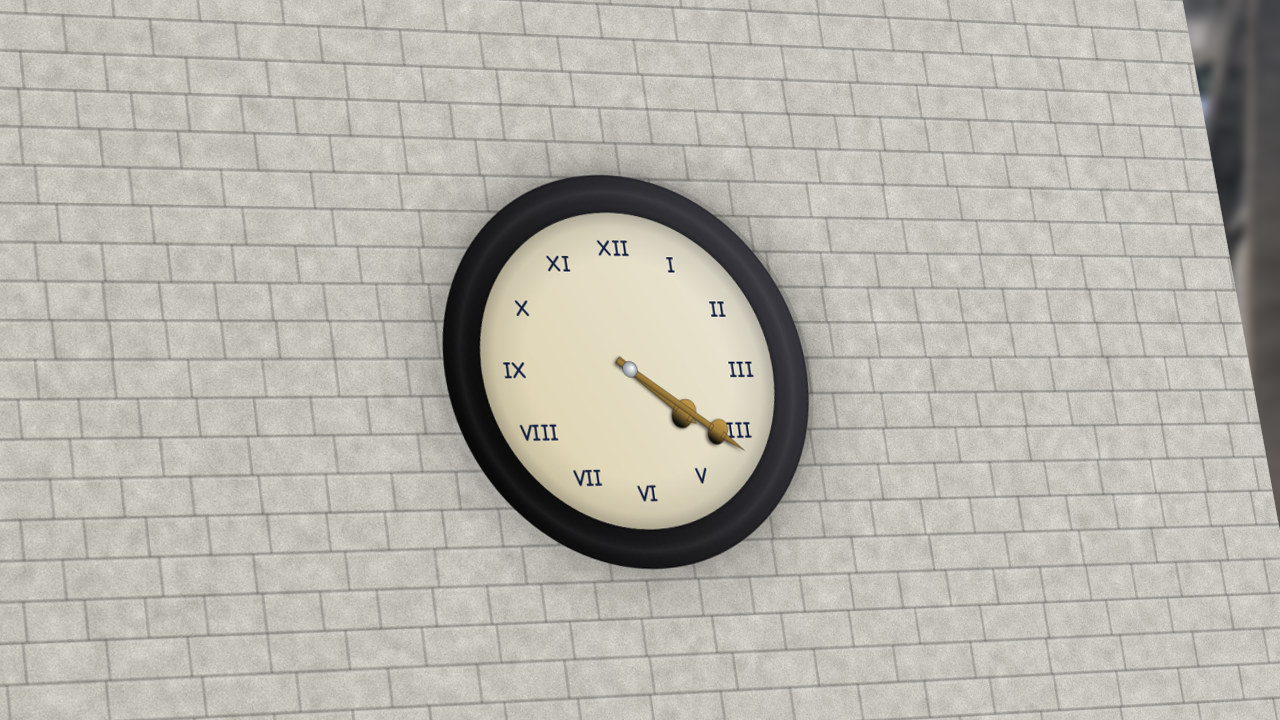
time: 4:21
